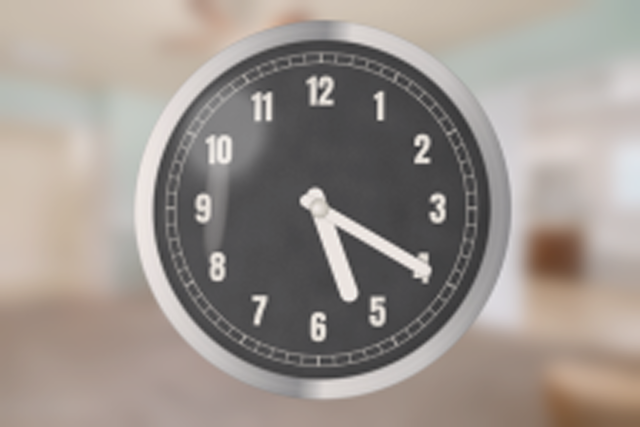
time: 5:20
